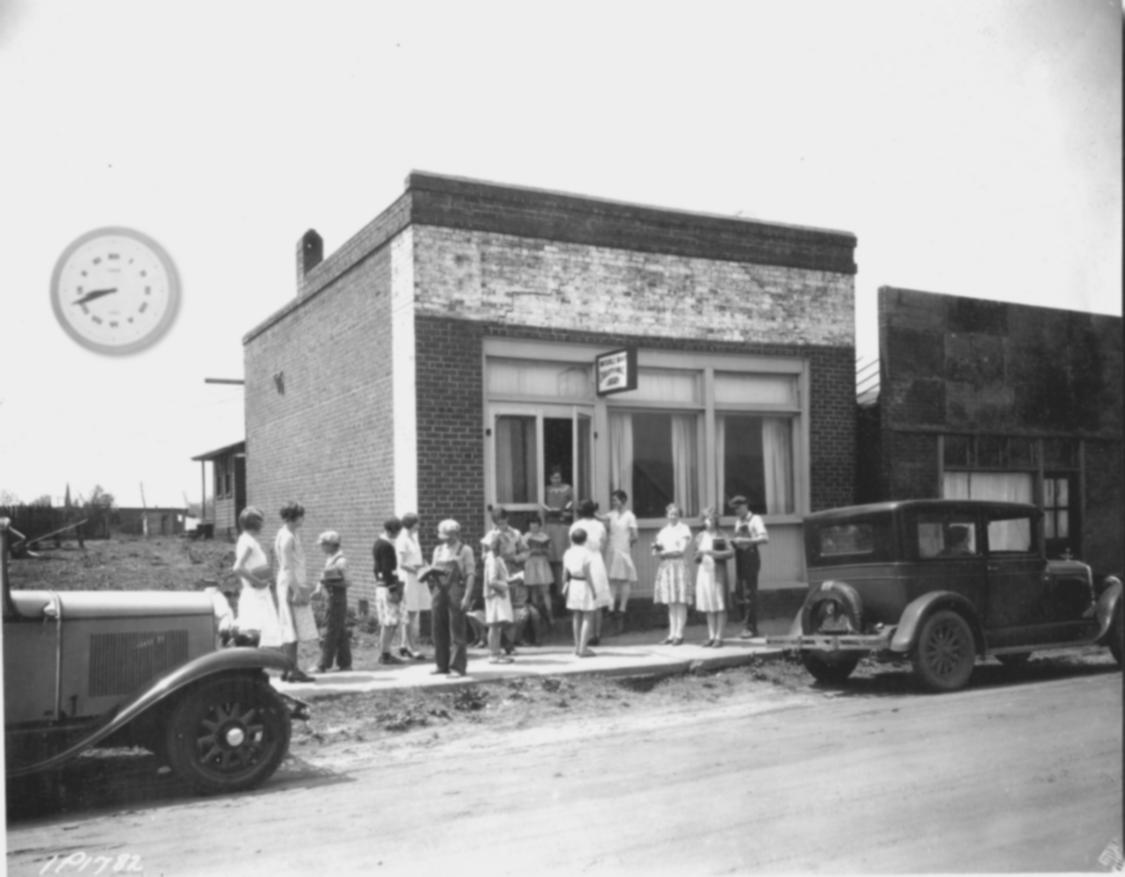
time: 8:42
